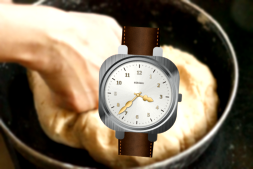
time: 3:37
